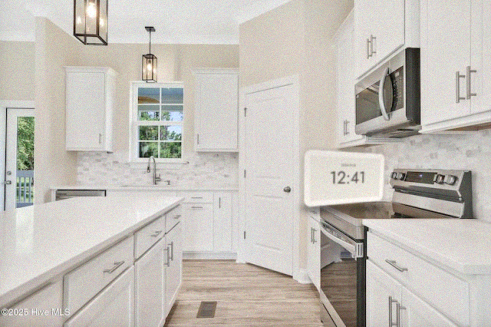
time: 12:41
